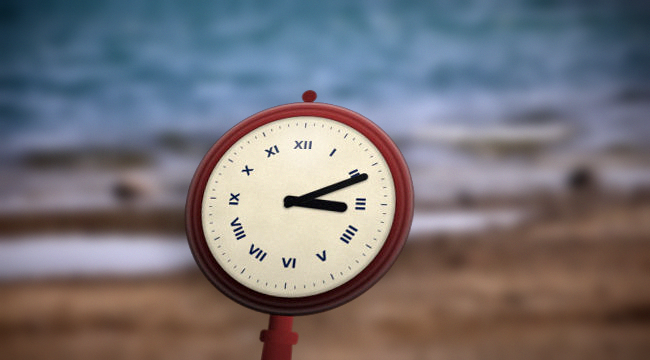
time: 3:11
